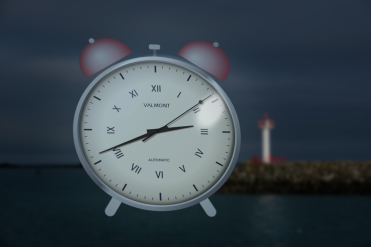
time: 2:41:09
